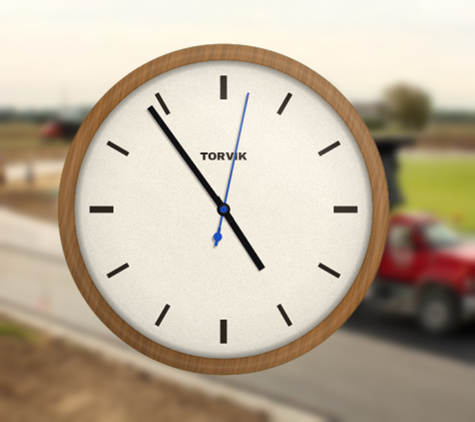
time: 4:54:02
